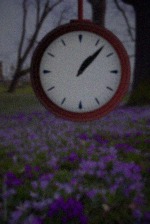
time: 1:07
